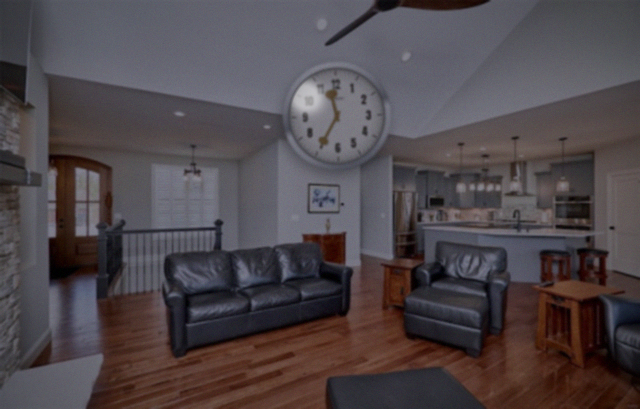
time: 11:35
